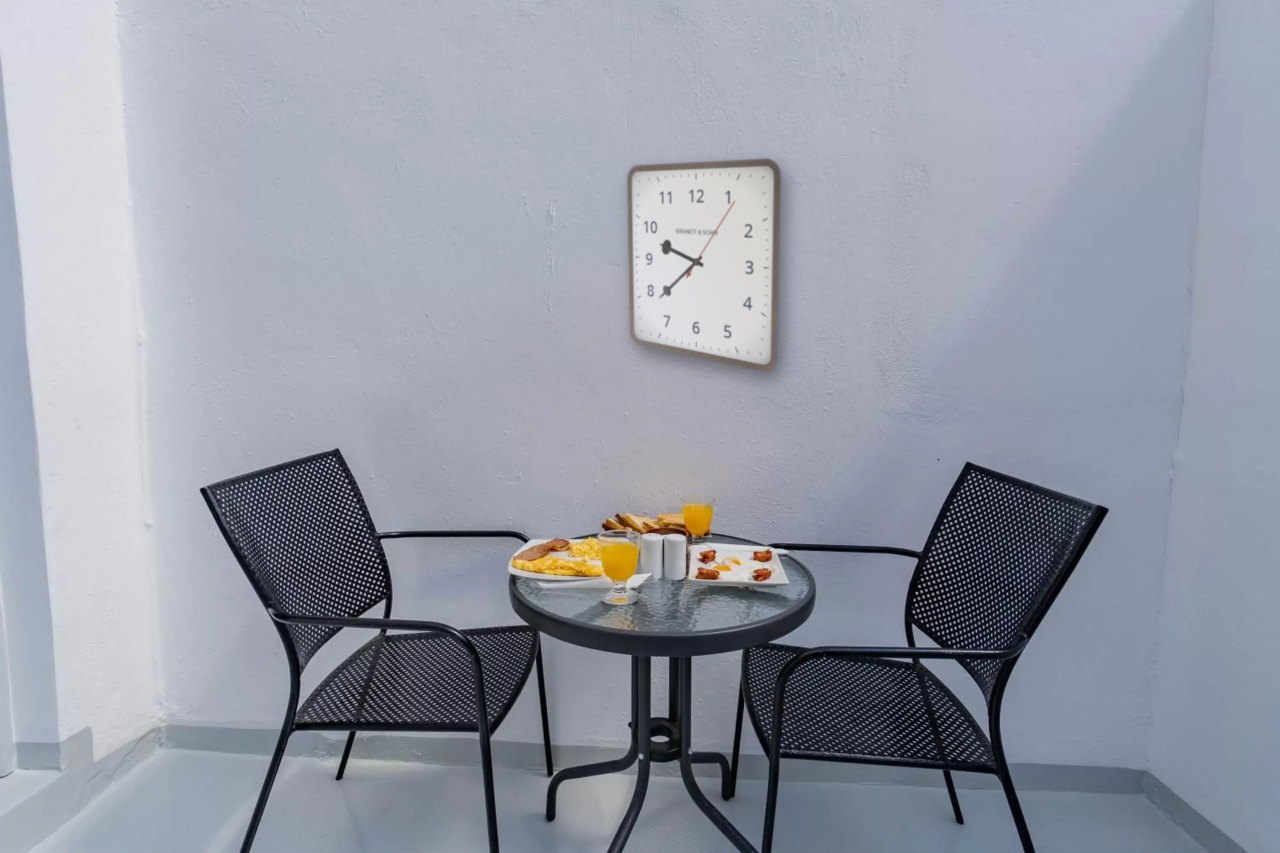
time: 9:38:06
